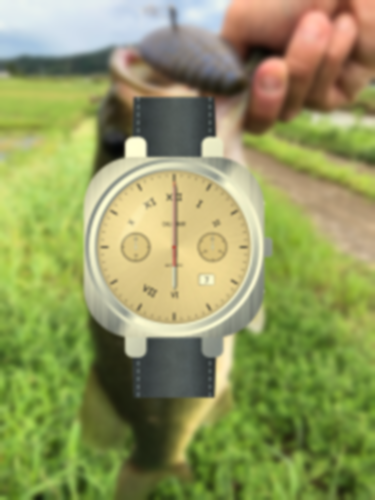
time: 6:00
